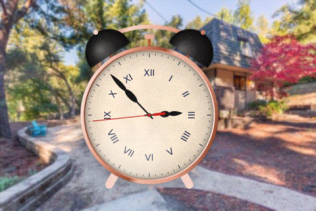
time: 2:52:44
